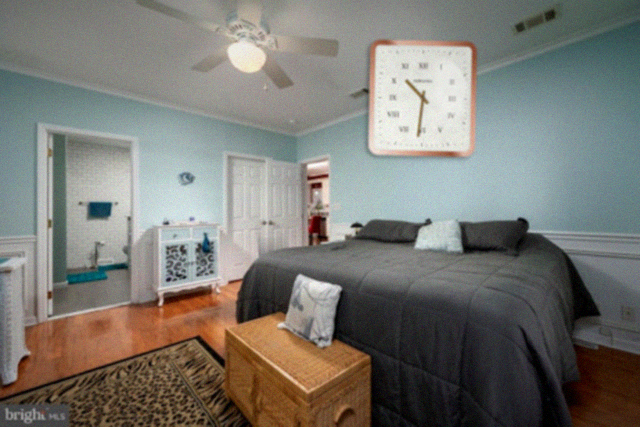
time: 10:31
